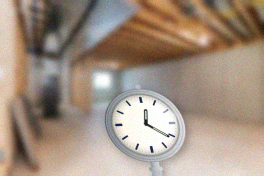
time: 12:21
